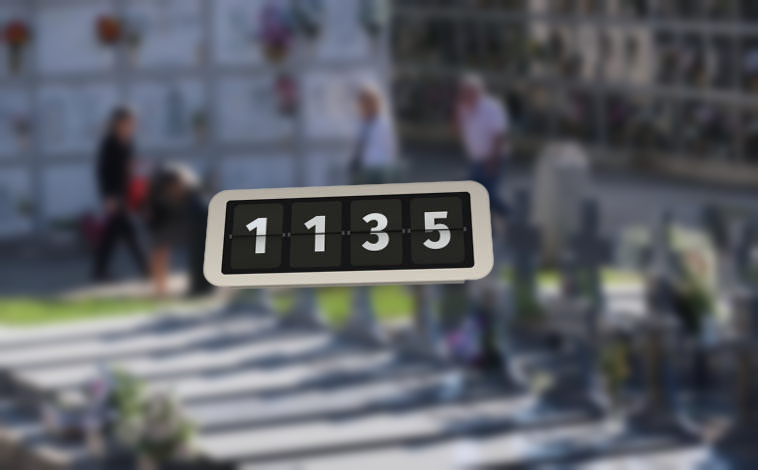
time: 11:35
